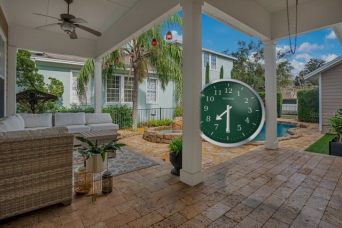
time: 7:30
